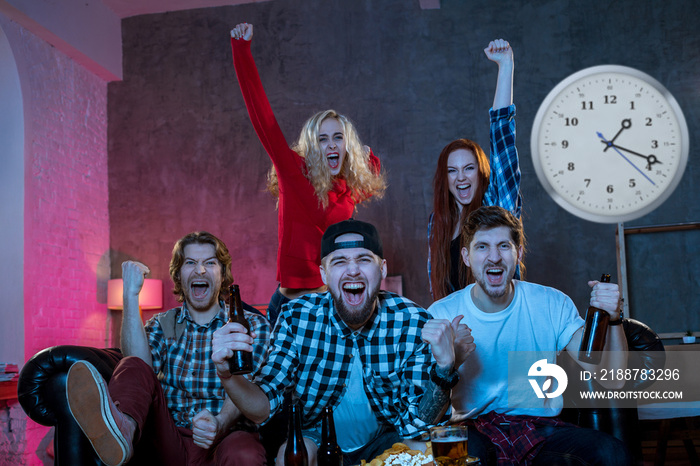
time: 1:18:22
